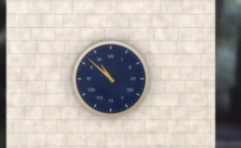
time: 10:52
